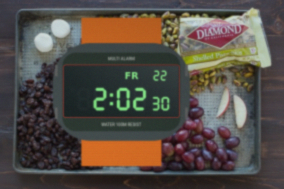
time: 2:02:30
